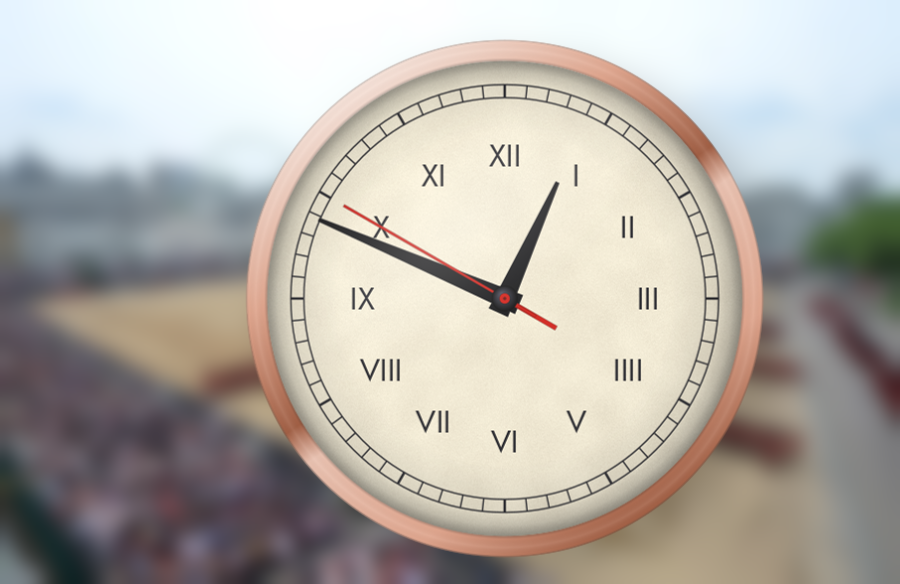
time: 12:48:50
